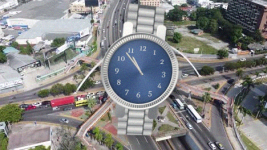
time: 10:53
